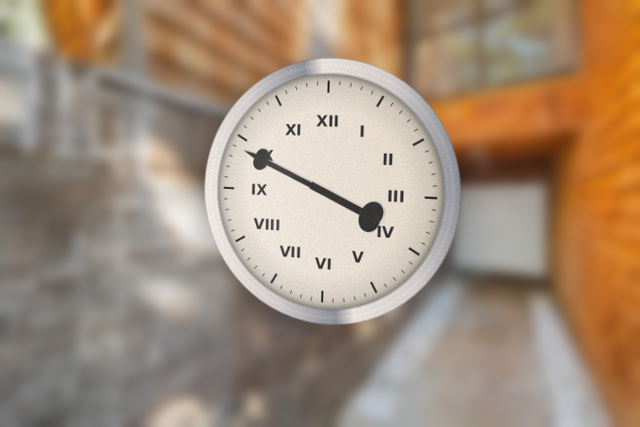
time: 3:49
